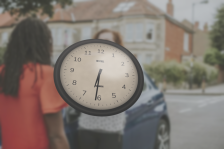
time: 6:31
